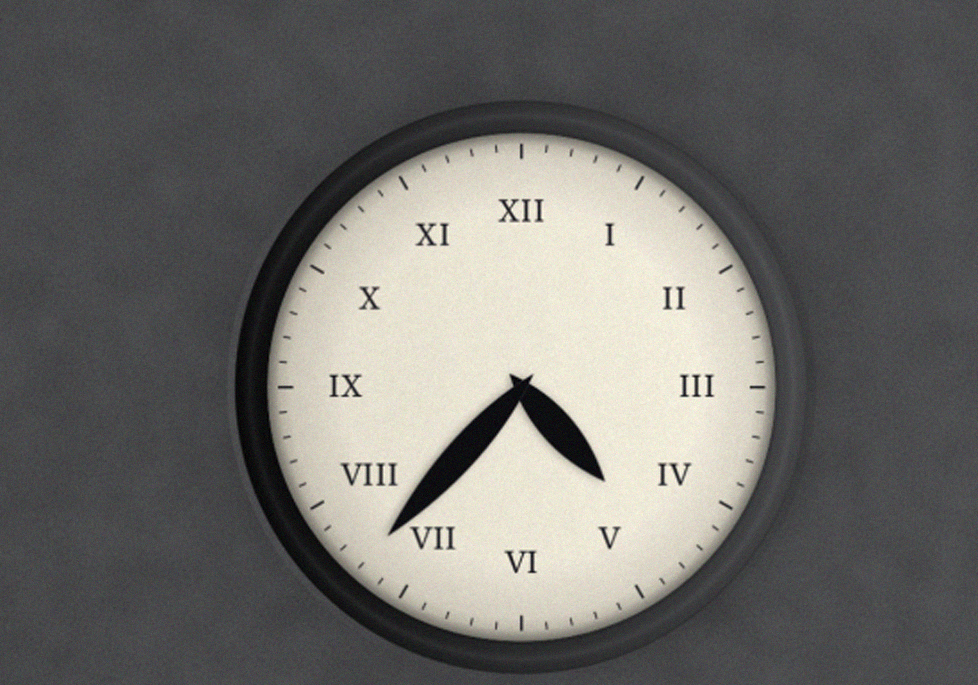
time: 4:37
